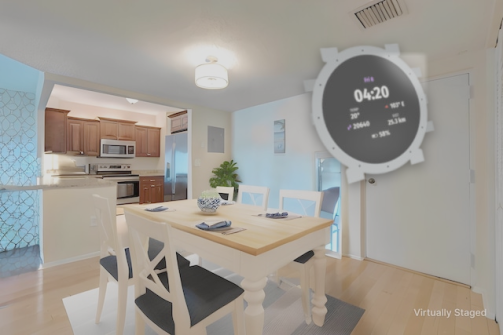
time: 4:20
